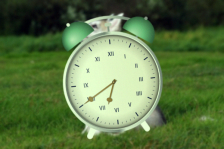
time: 6:40
